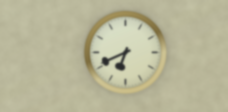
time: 6:41
